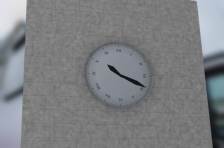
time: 10:19
